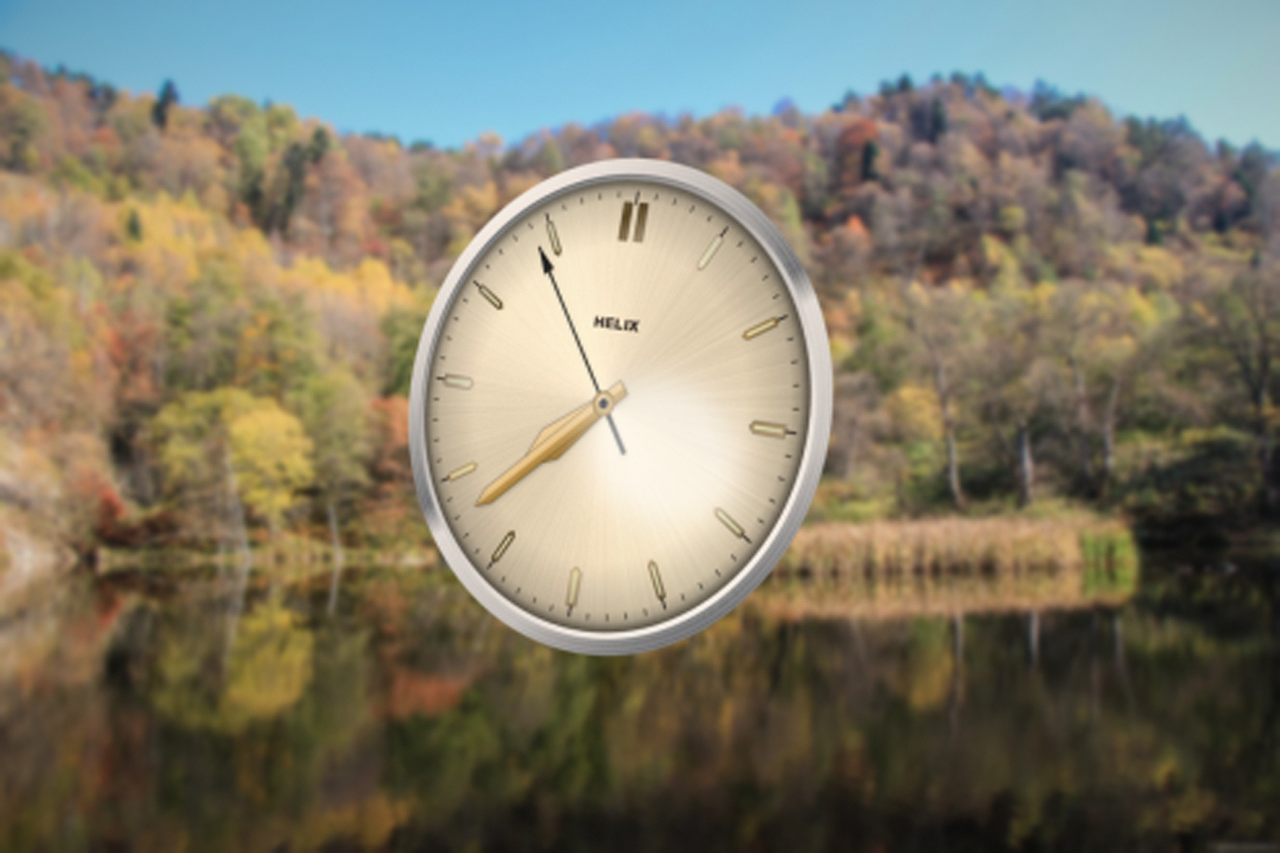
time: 7:37:54
